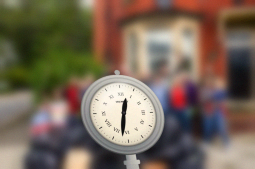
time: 12:32
